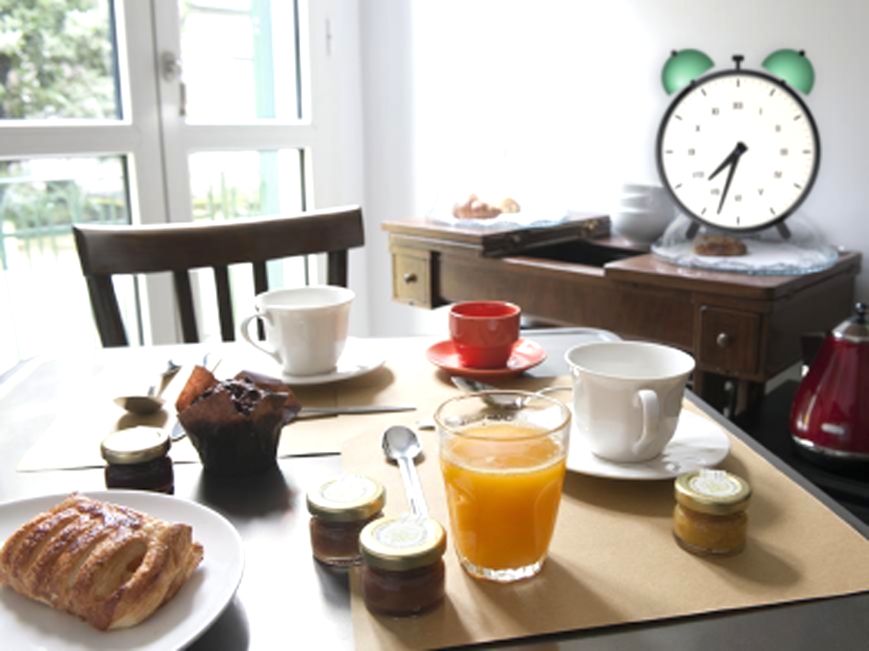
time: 7:33
